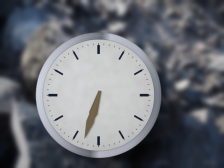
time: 6:33
